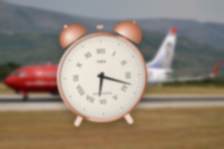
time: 6:18
